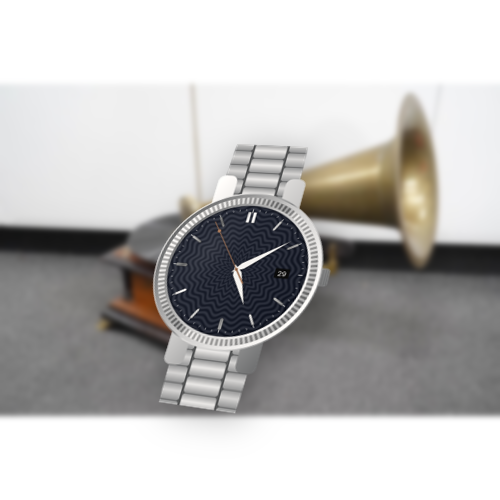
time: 5:08:54
